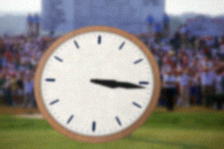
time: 3:16
